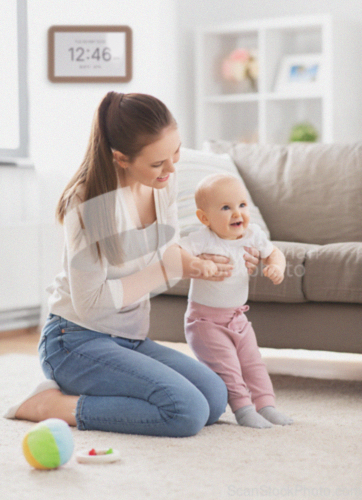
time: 12:46
